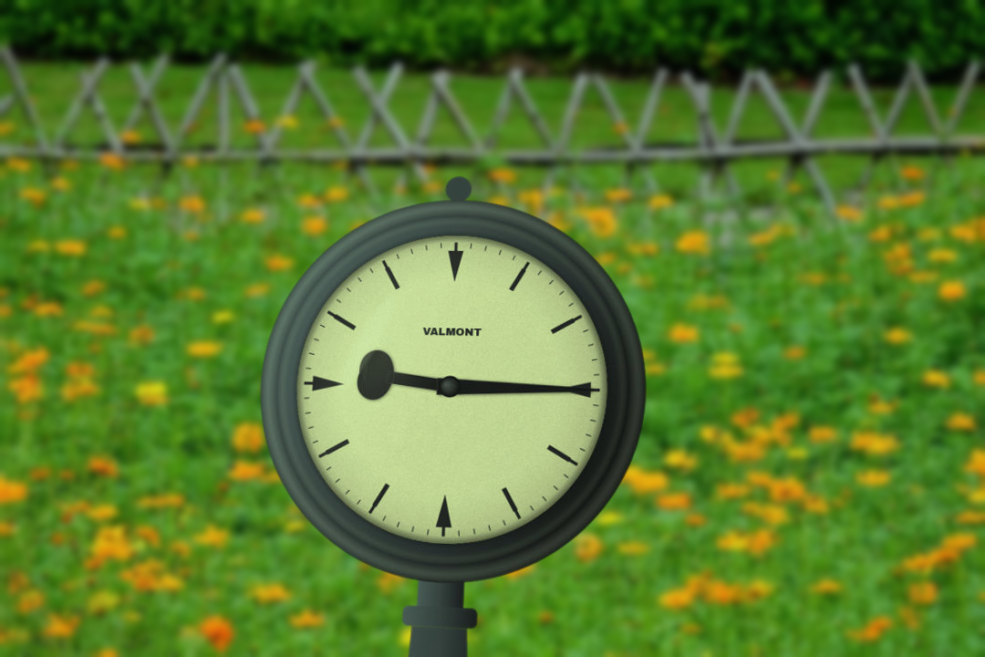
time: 9:15
